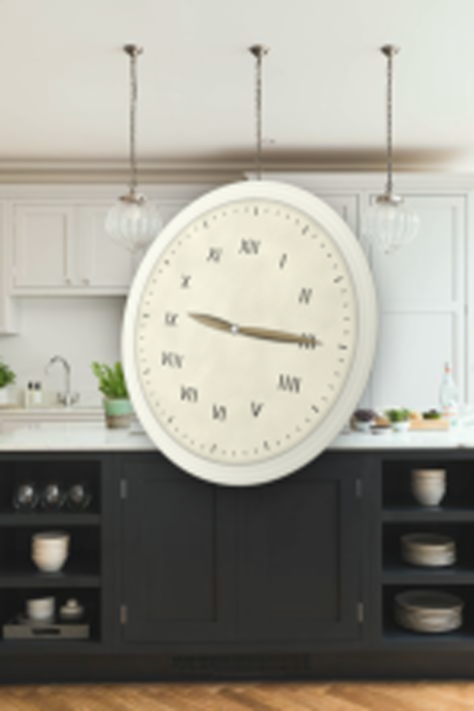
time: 9:15
